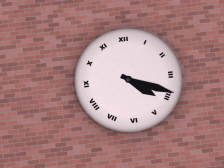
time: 4:19
